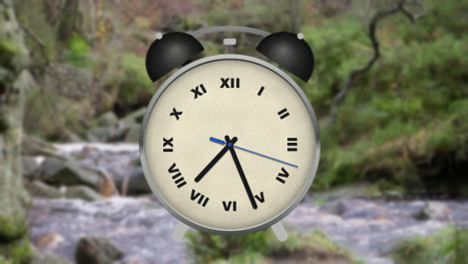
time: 7:26:18
